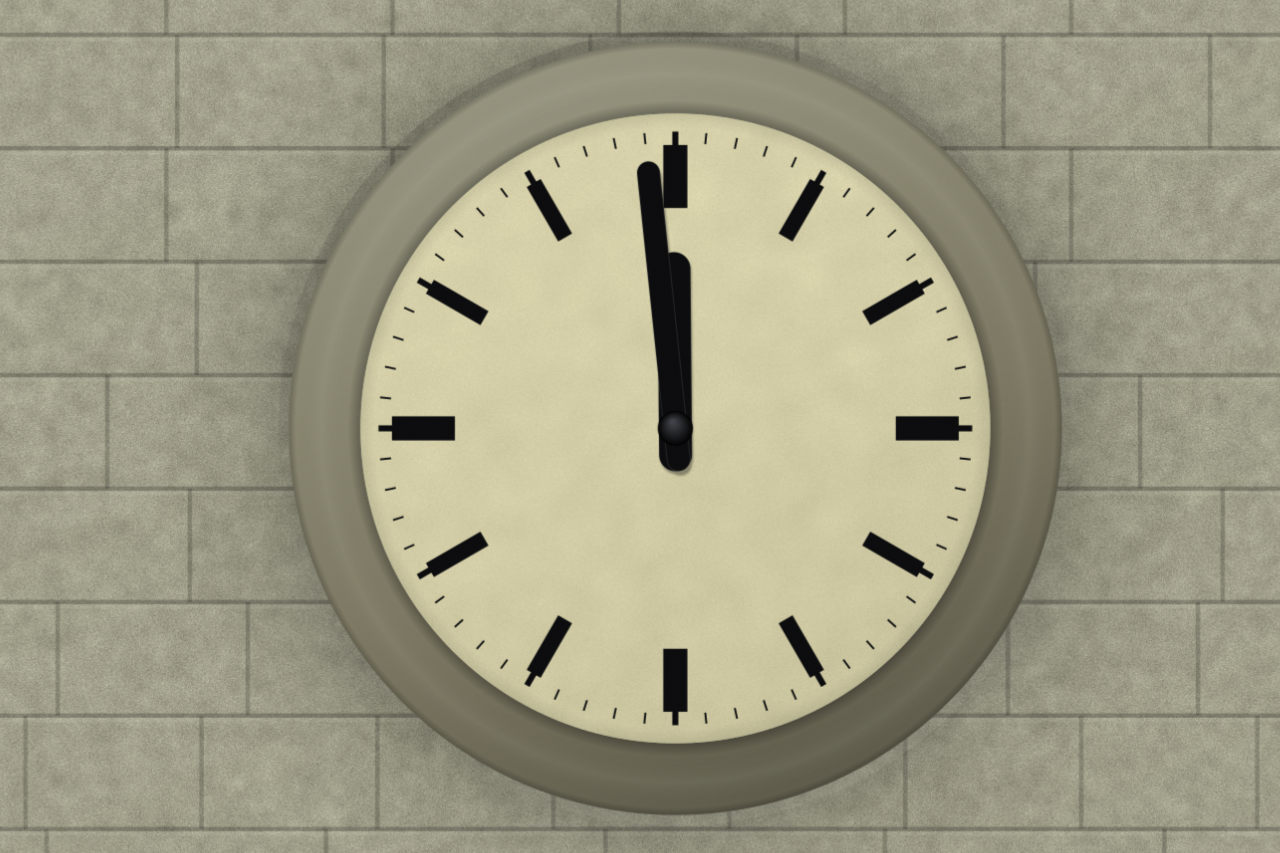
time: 11:59
